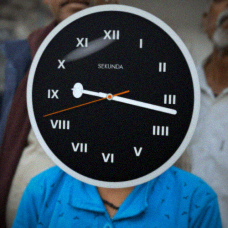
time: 9:16:42
